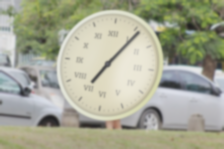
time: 7:06
